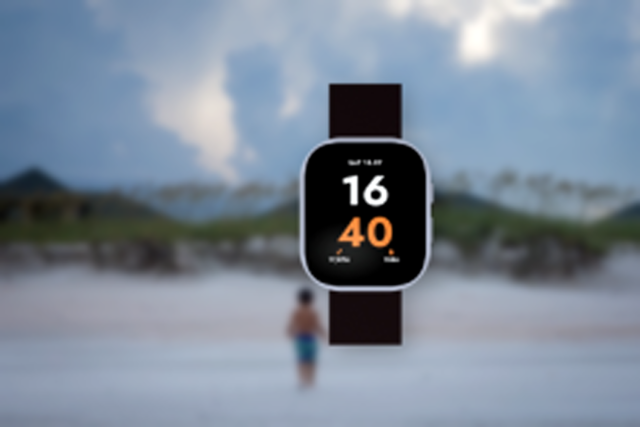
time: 16:40
